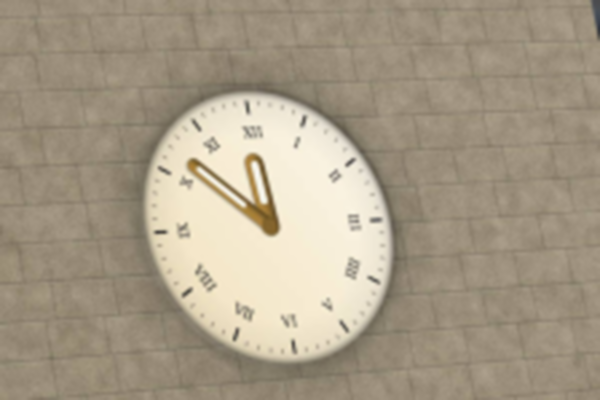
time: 11:52
